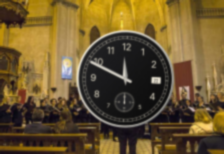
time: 11:49
